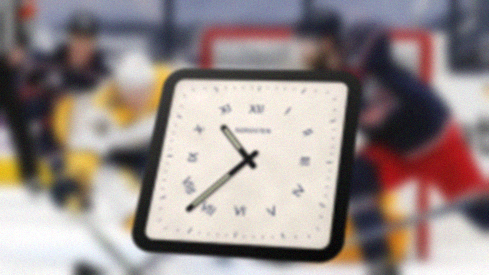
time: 10:37
